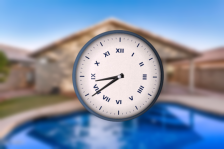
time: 8:39
